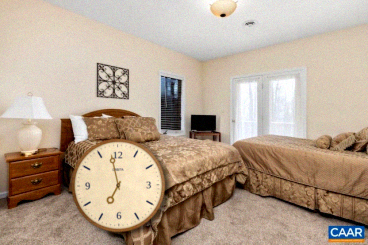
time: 6:58
